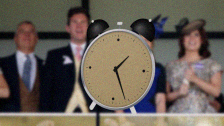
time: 1:26
